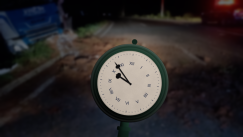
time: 9:53
